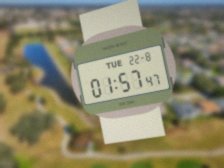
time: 1:57:47
